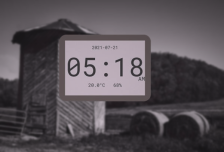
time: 5:18
